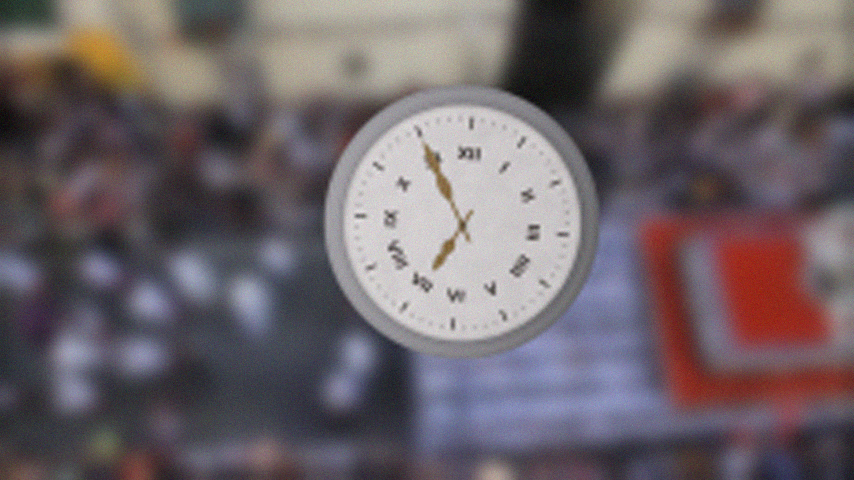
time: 6:55
